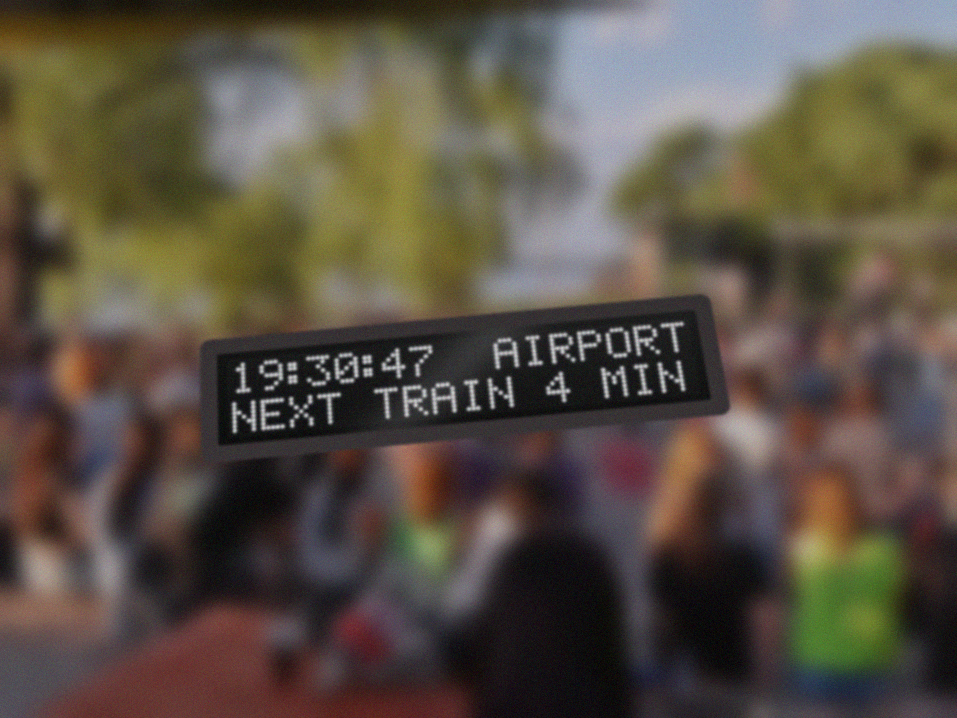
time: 19:30:47
